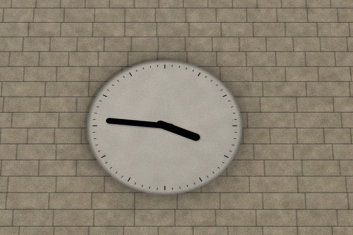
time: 3:46
